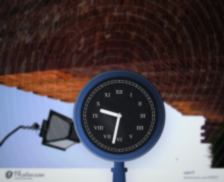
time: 9:32
